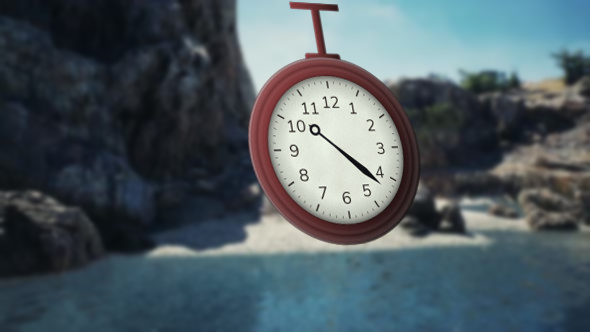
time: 10:22
